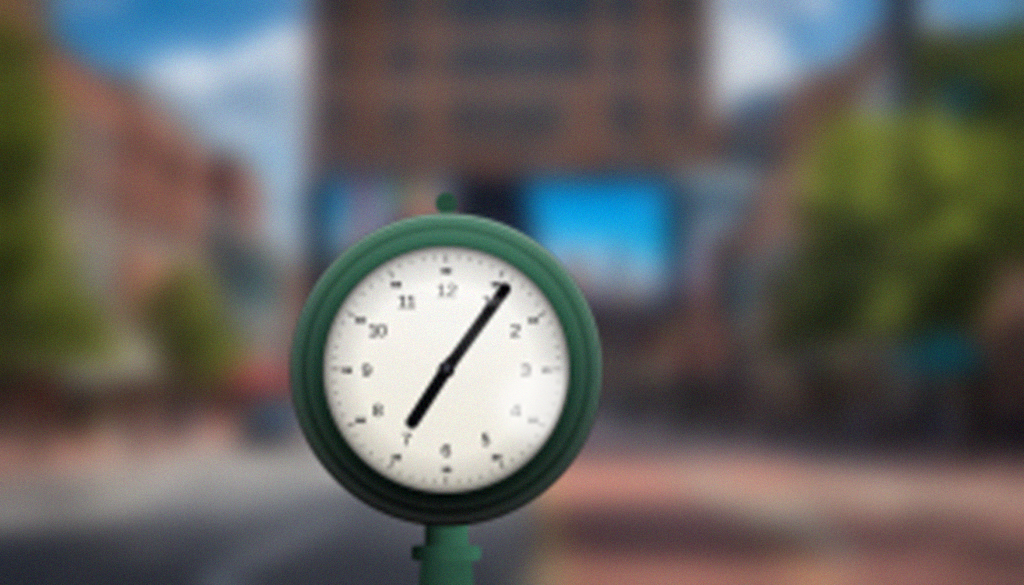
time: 7:06
